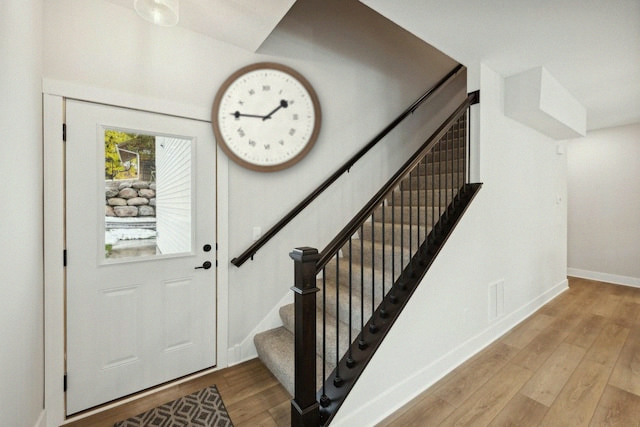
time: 1:46
